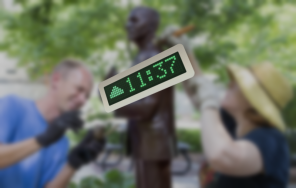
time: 11:37
